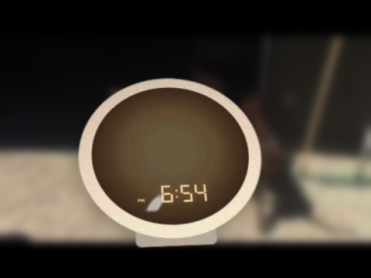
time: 6:54
